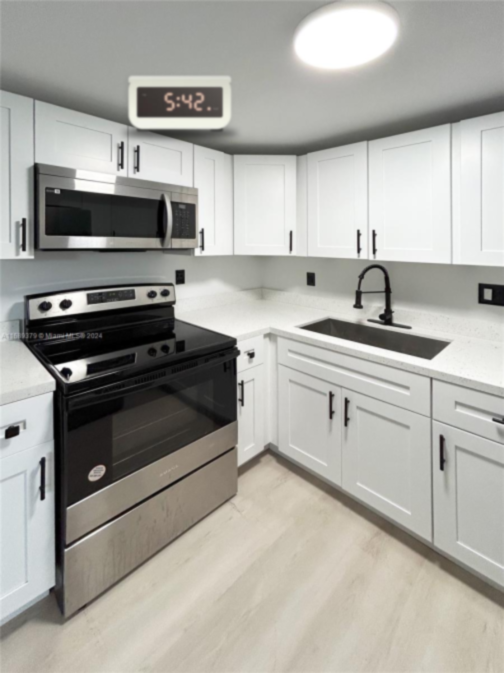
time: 5:42
